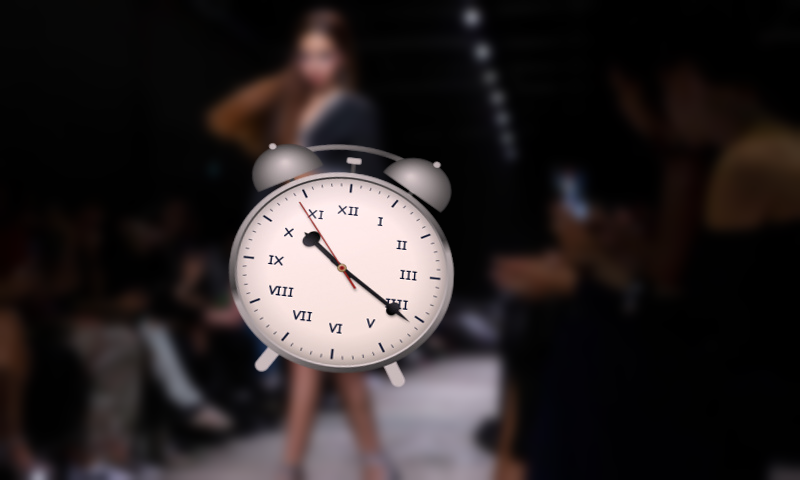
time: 10:20:54
